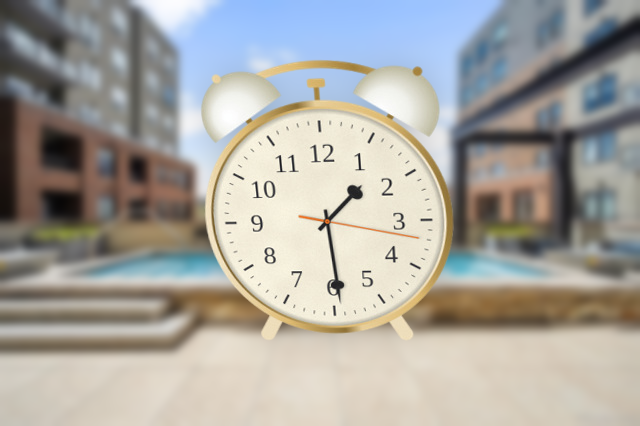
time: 1:29:17
